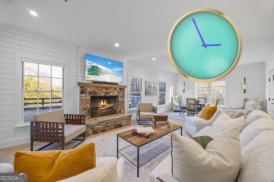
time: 2:56
